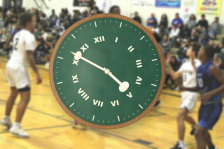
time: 4:52
